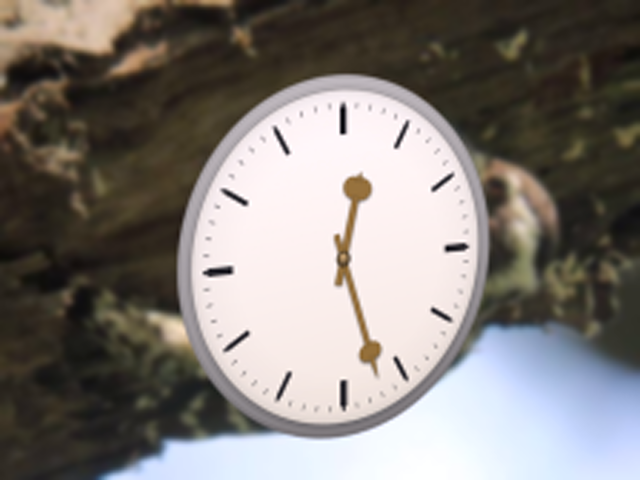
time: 12:27
